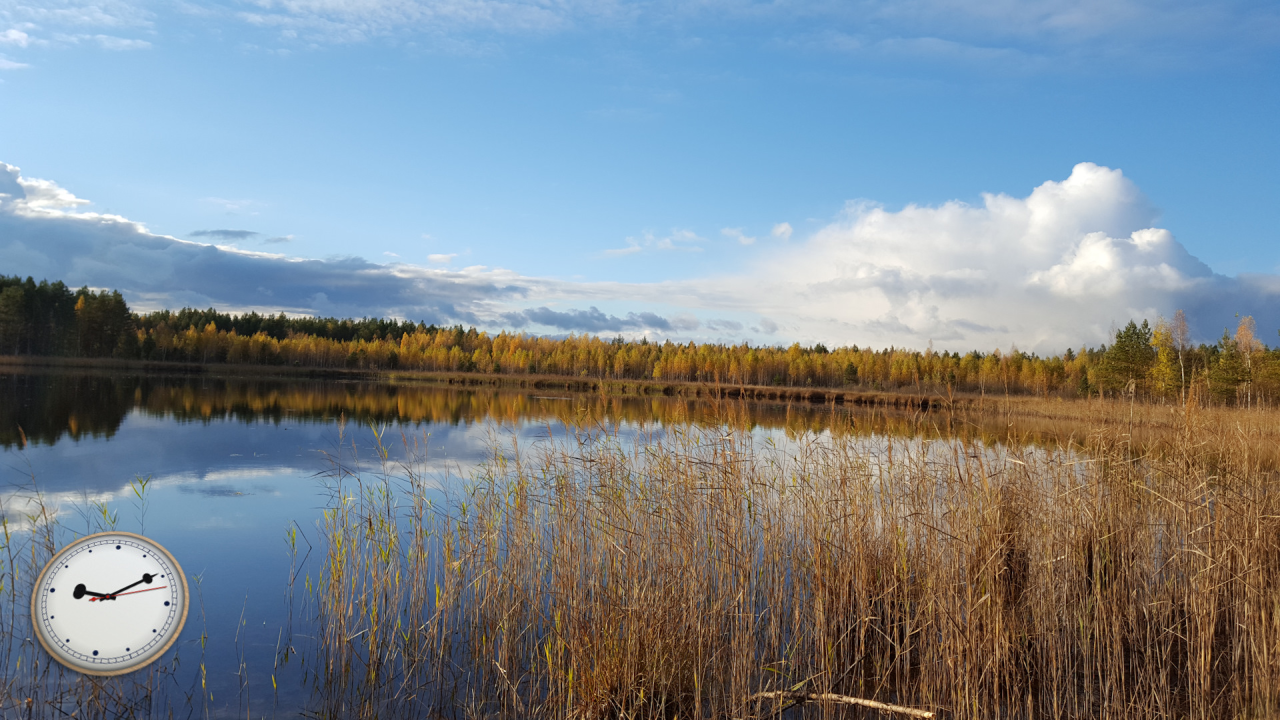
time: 9:09:12
